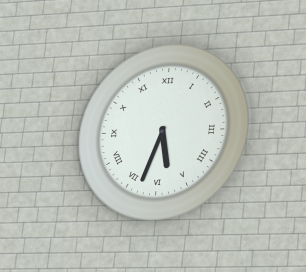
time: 5:33
